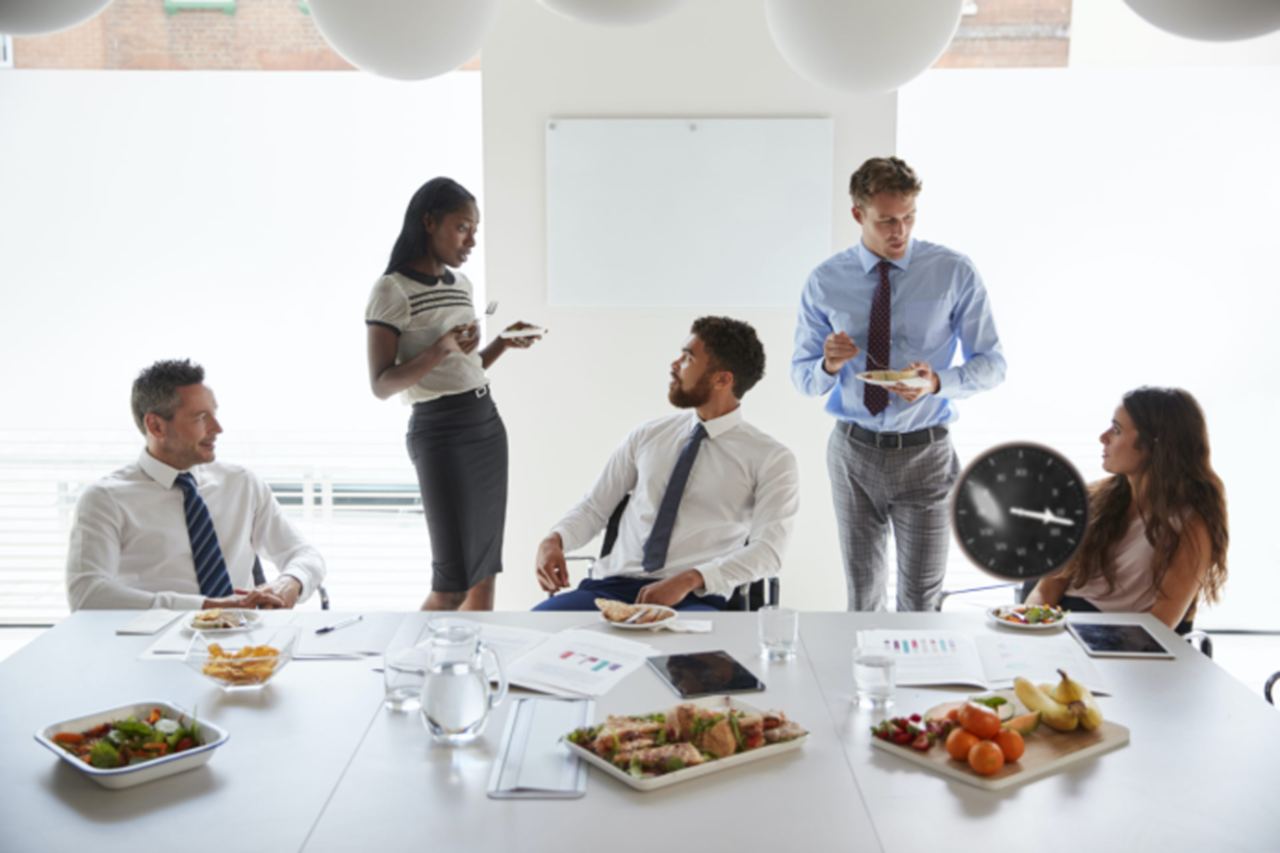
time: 3:17
